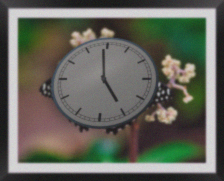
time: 4:59
